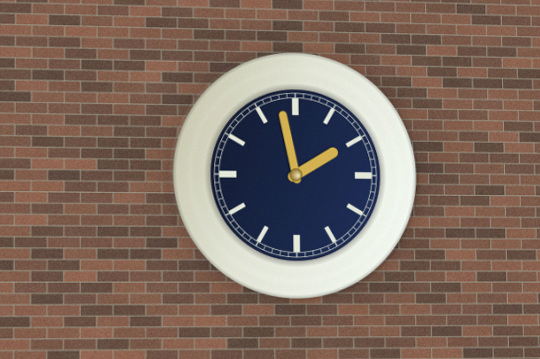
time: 1:58
